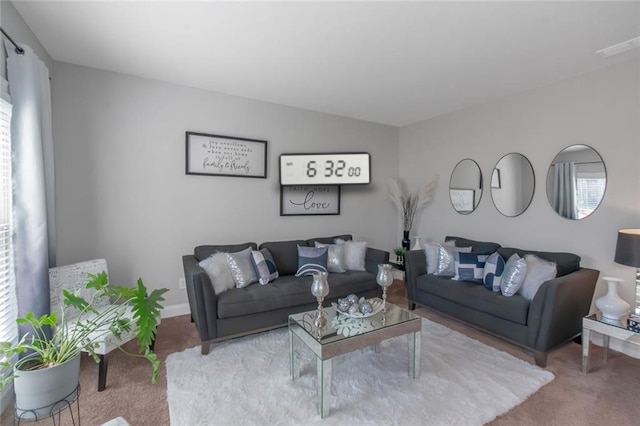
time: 6:32:00
